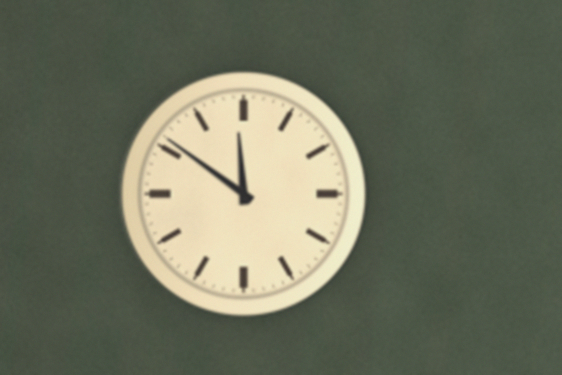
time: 11:51
